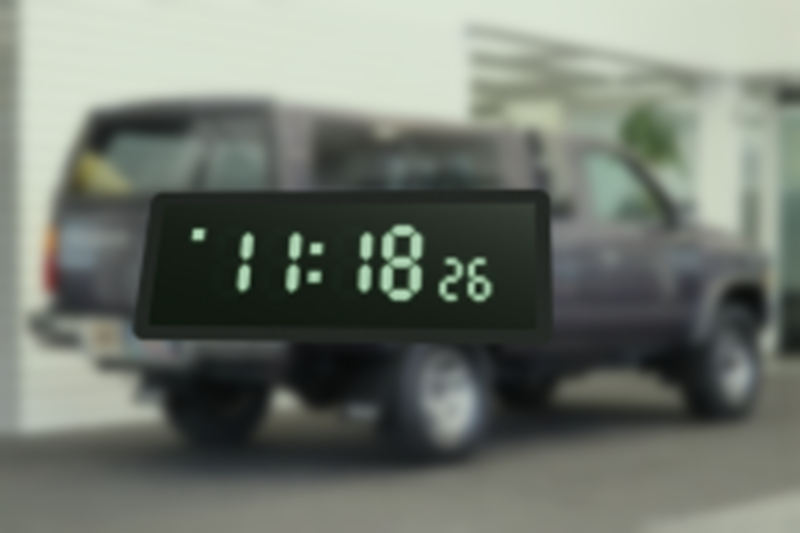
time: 11:18:26
